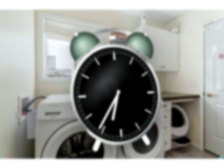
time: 6:36
